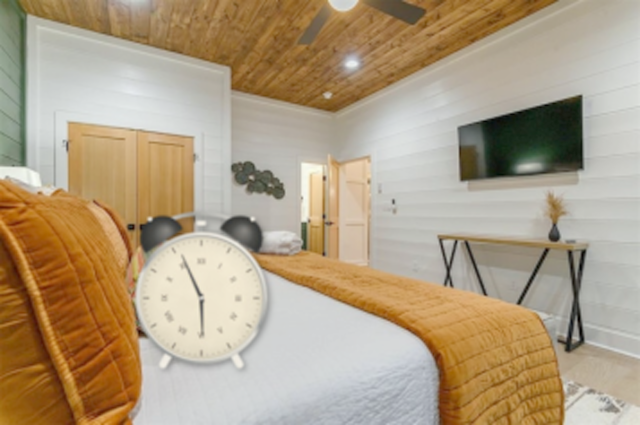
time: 5:56
